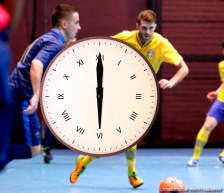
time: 6:00
